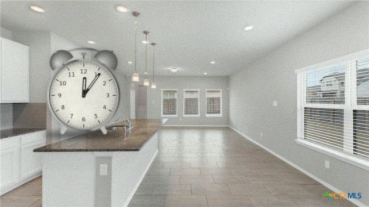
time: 12:06
